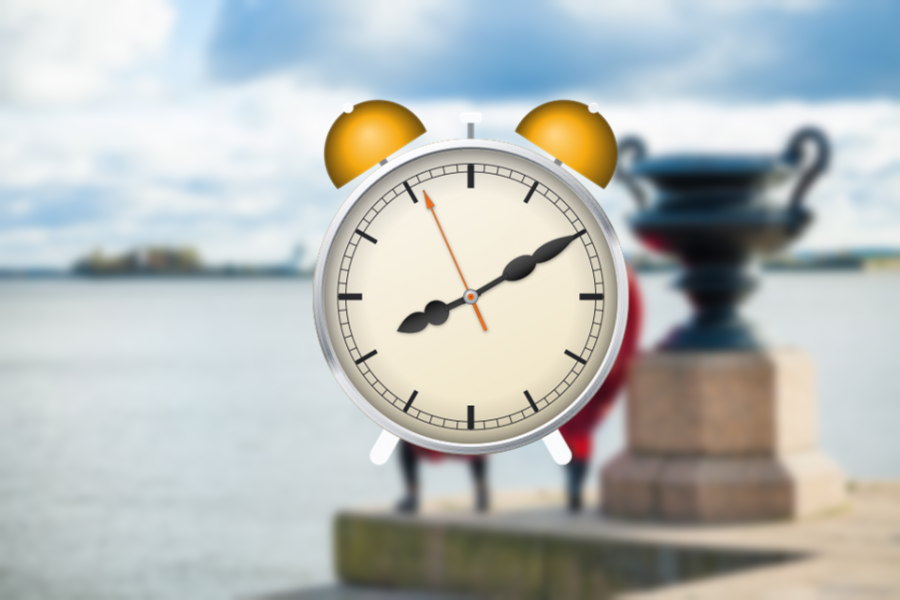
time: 8:09:56
